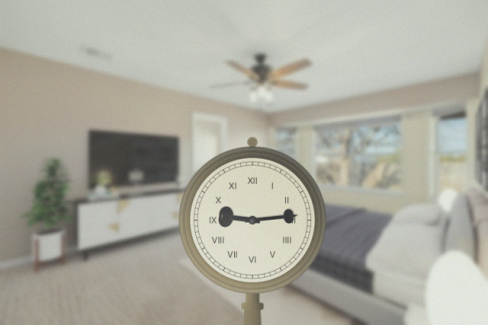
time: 9:14
